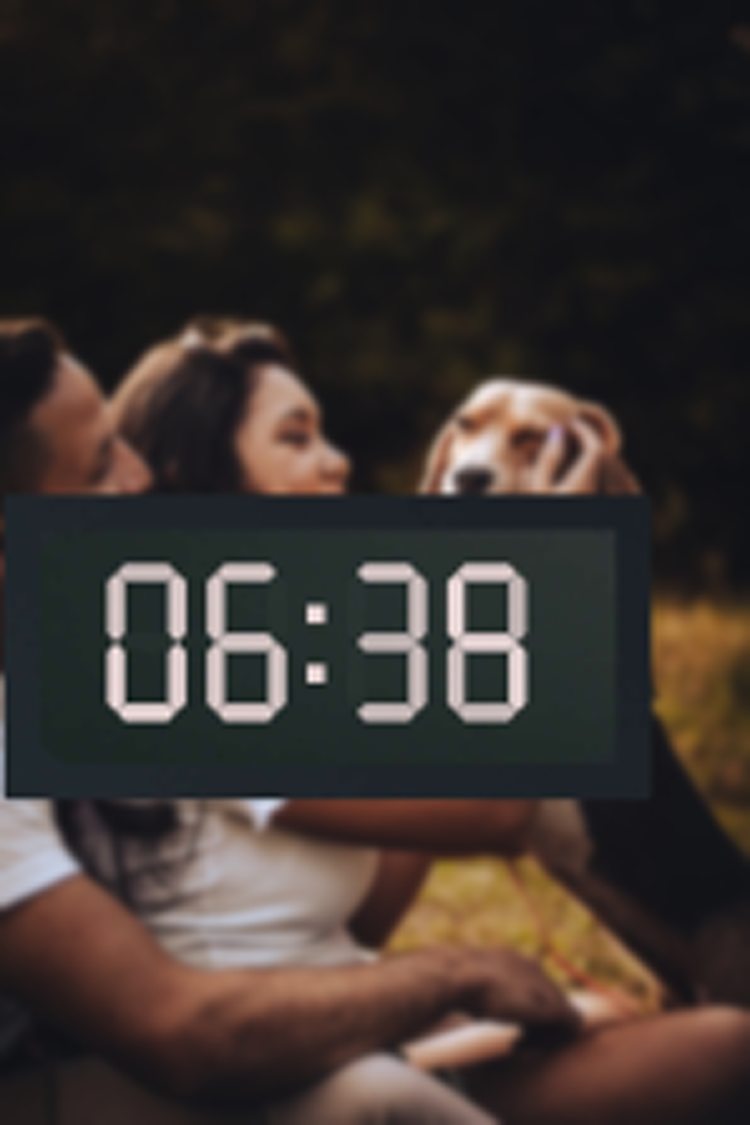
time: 6:38
